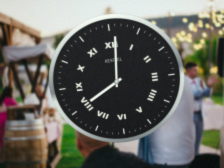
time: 8:01
